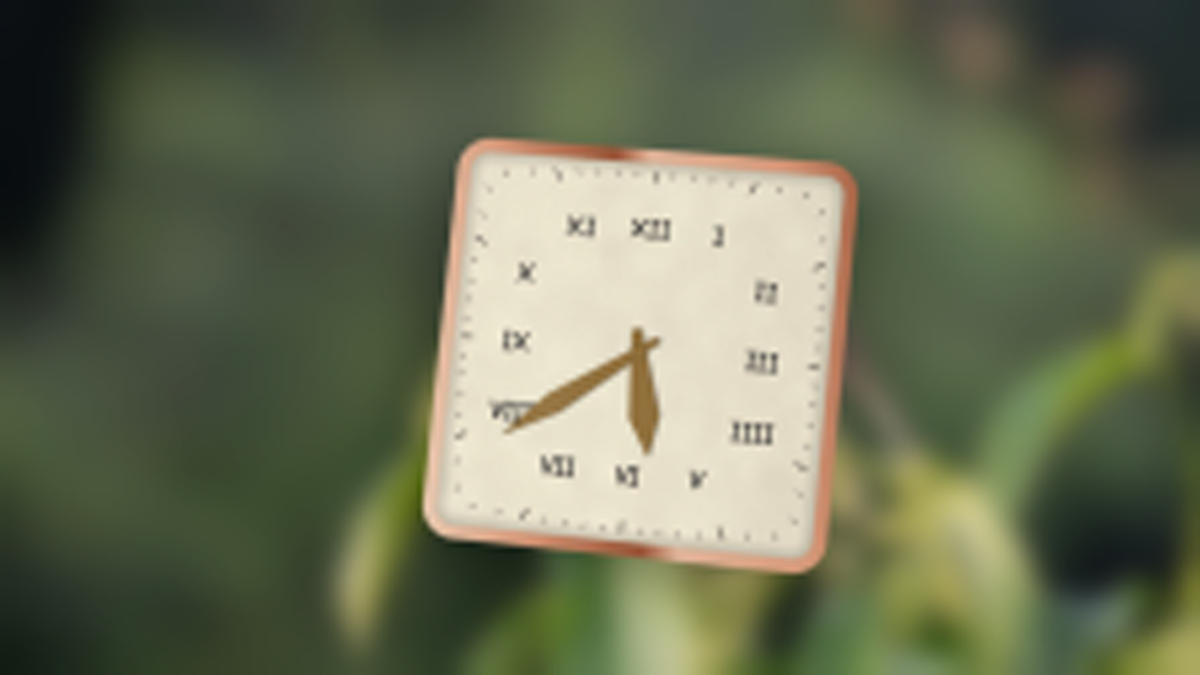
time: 5:39
